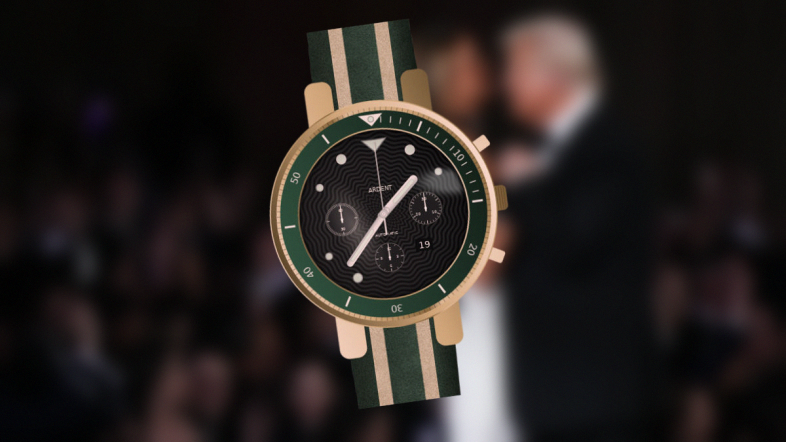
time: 1:37
